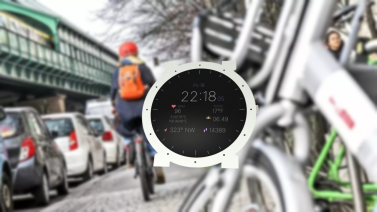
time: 22:18
